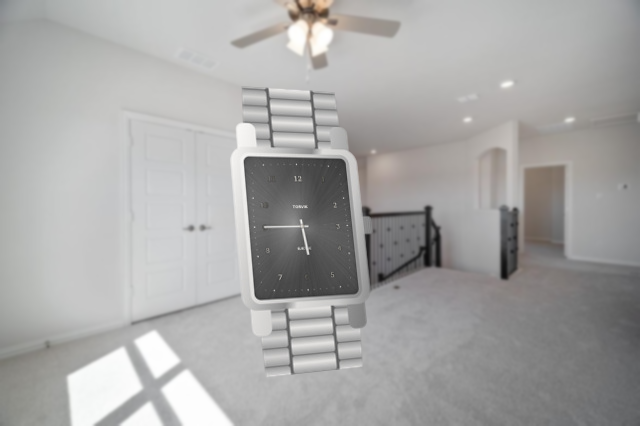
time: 5:45
